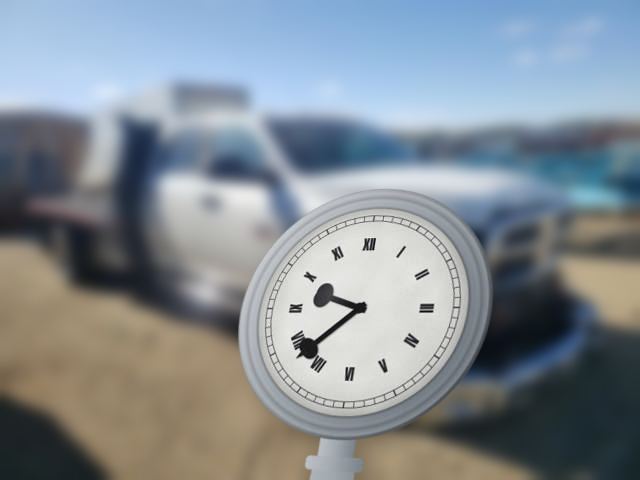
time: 9:38
